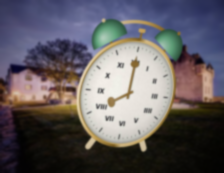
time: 8:00
